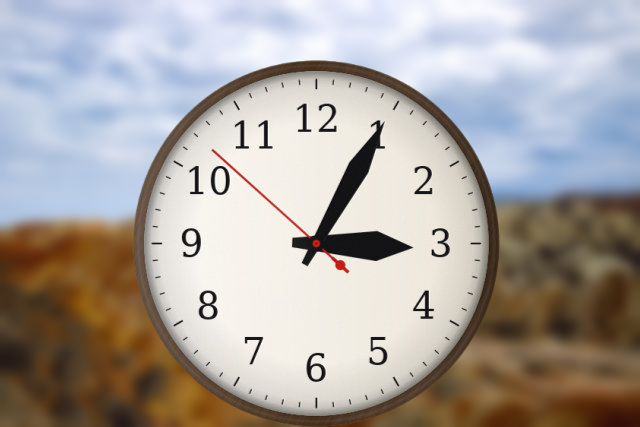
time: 3:04:52
